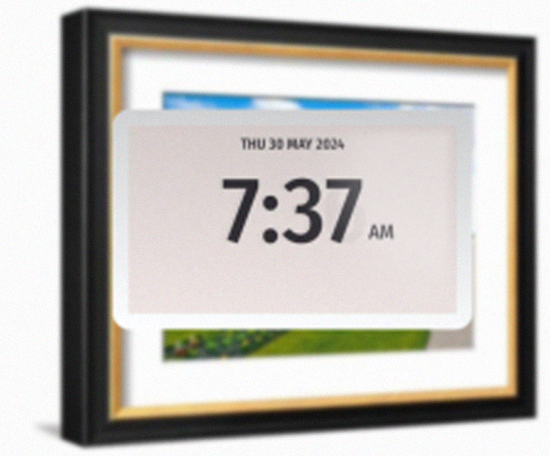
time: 7:37
